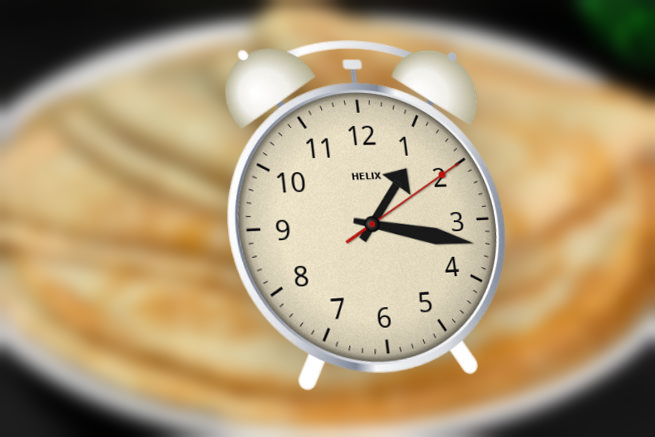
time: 1:17:10
